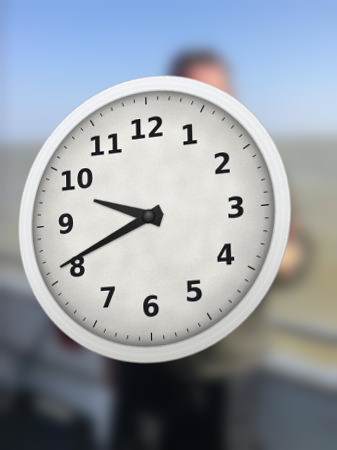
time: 9:41
